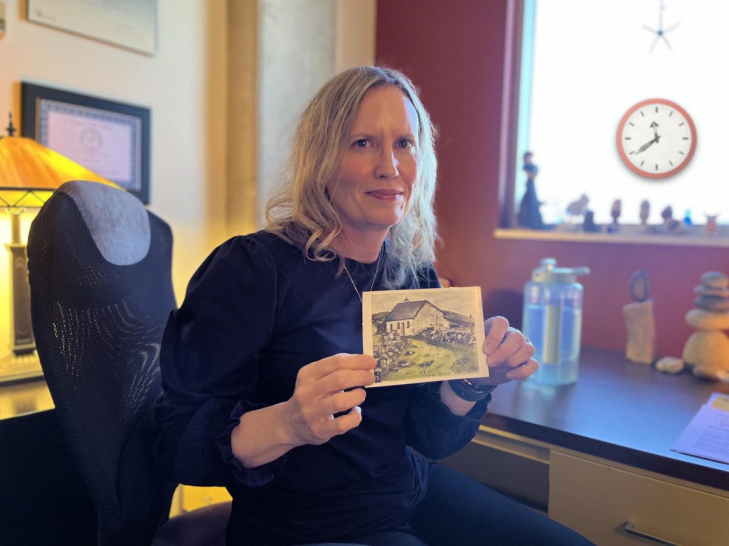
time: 11:39
